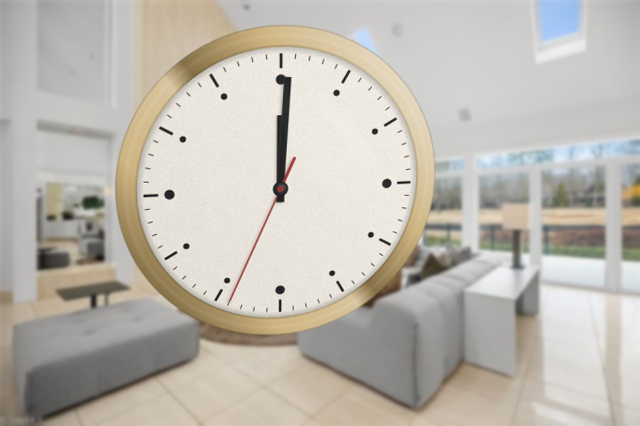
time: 12:00:34
